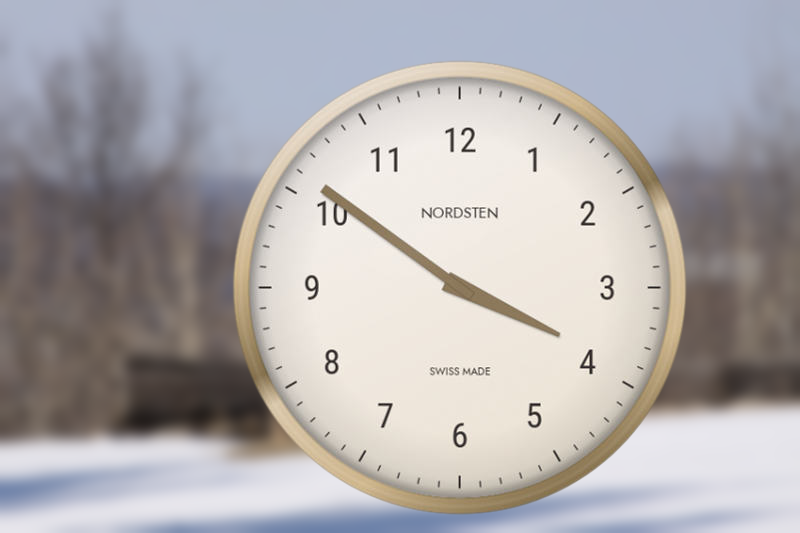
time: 3:51
